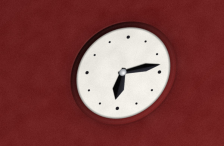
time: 6:13
